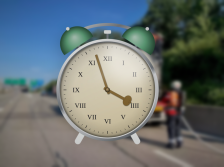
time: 3:57
